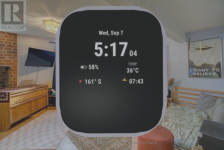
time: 5:17:04
